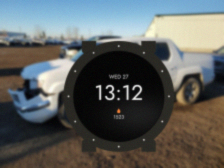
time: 13:12
